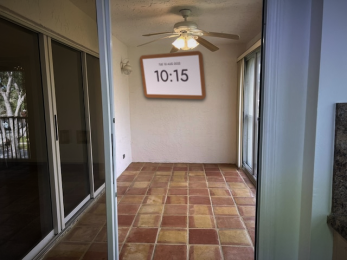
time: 10:15
